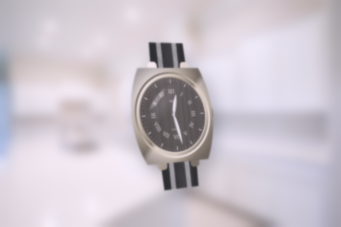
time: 12:28
